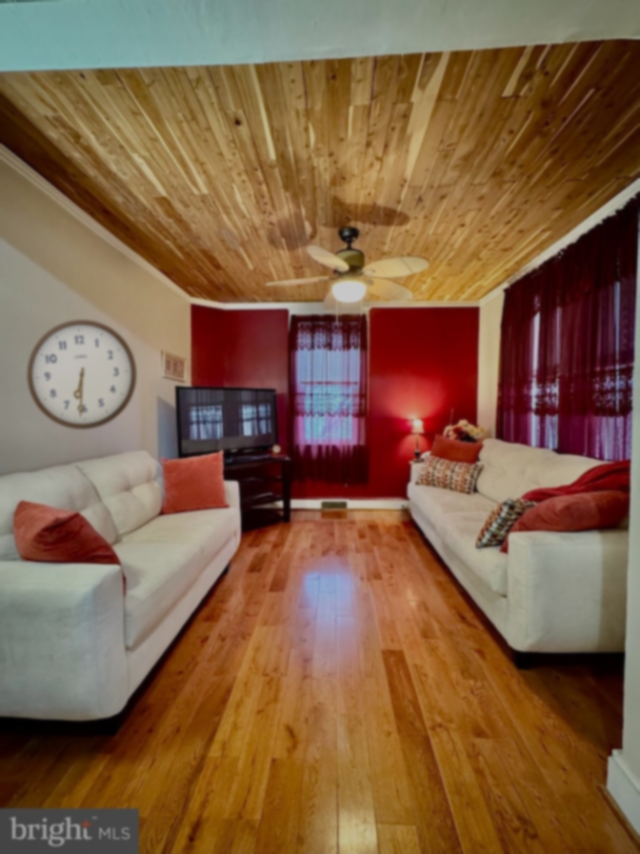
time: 6:31
